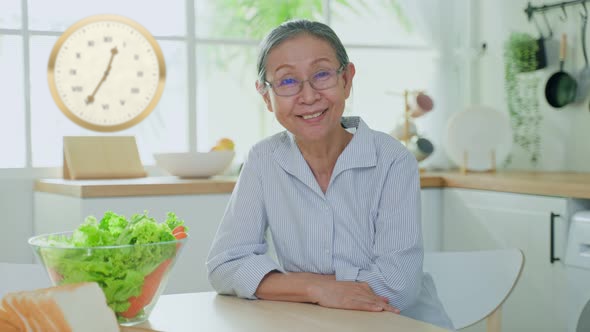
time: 12:35
